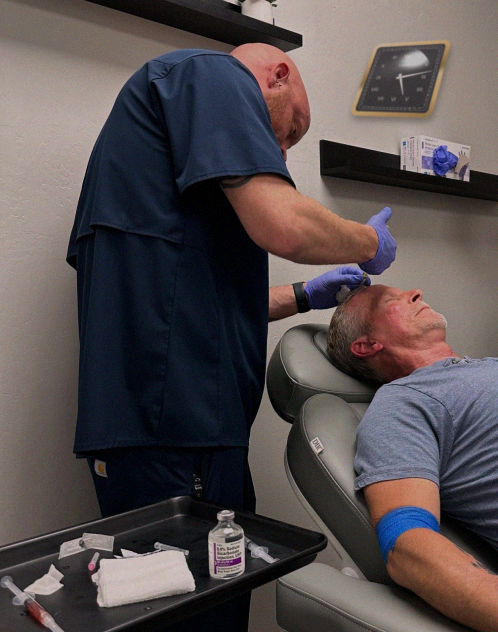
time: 5:13
